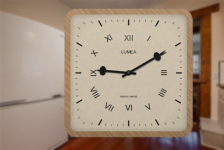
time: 9:10
